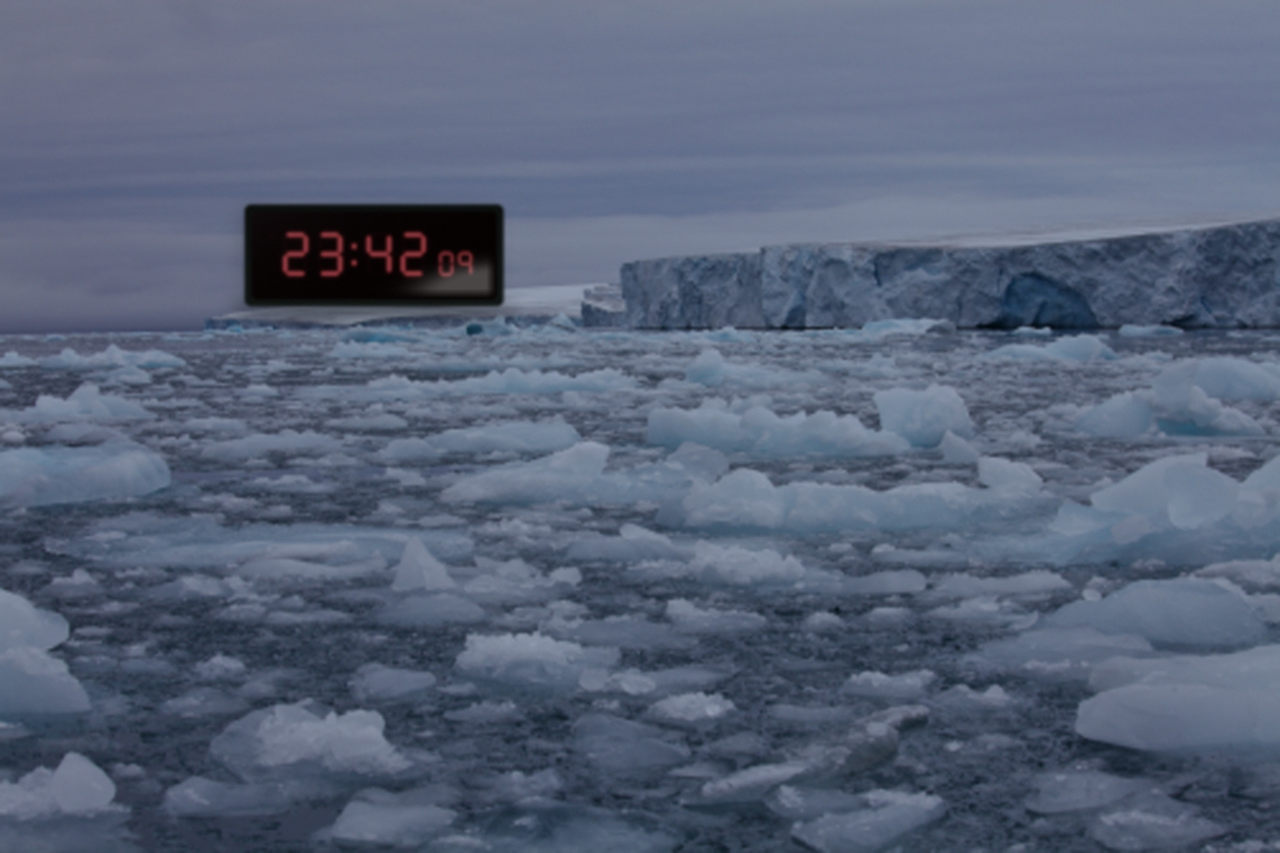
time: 23:42:09
